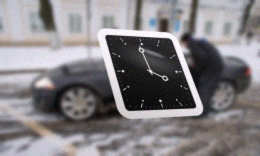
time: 3:59
